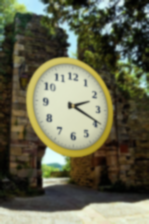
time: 2:19
